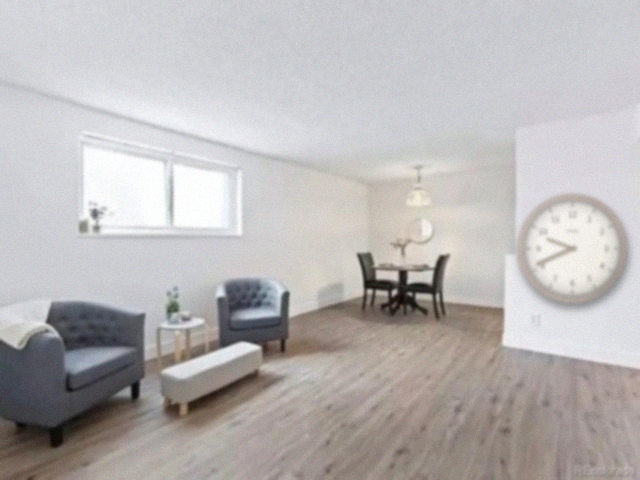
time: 9:41
